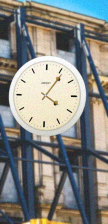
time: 4:06
